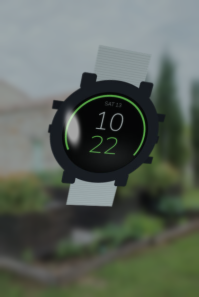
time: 10:22
